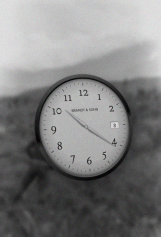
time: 10:21
